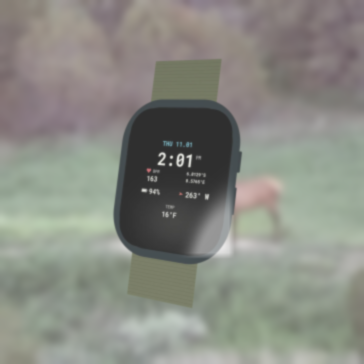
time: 2:01
